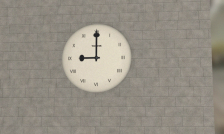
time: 9:00
